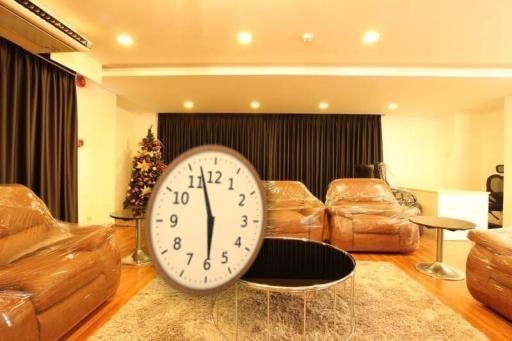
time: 5:57
